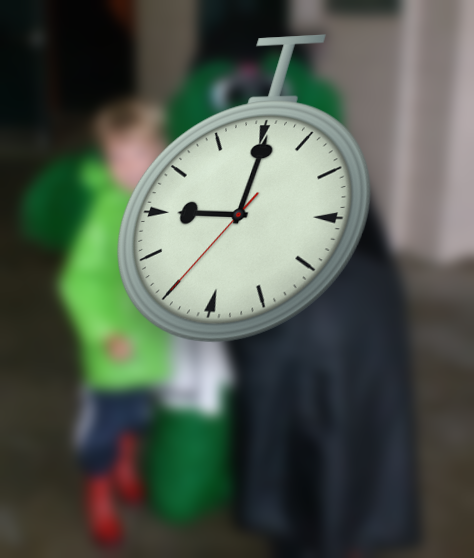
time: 9:00:35
